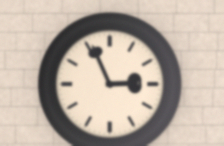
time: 2:56
